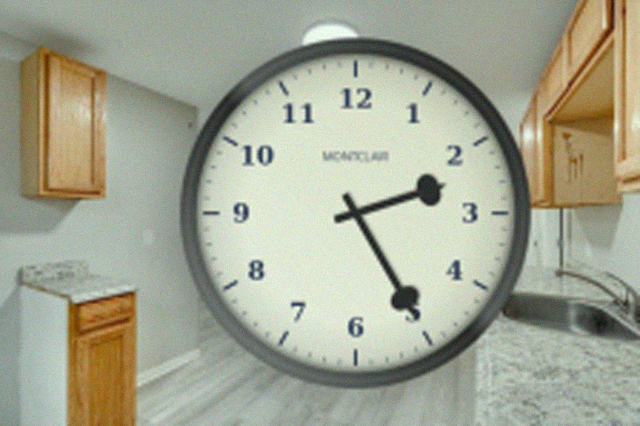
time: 2:25
